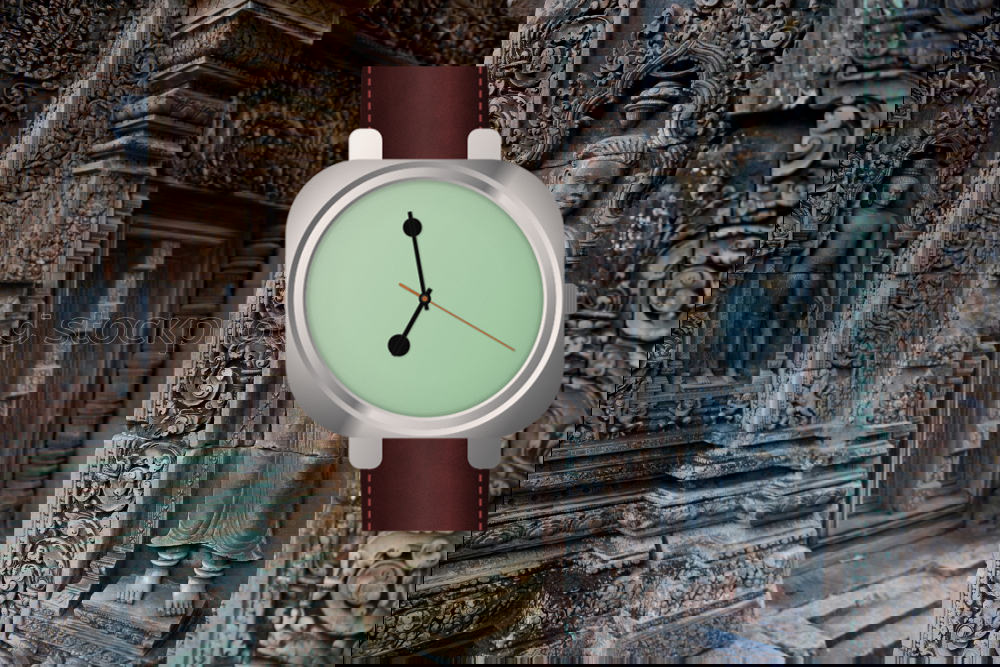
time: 6:58:20
